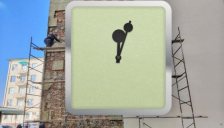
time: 12:03
